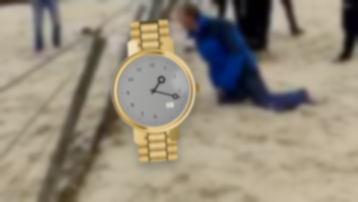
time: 1:18
